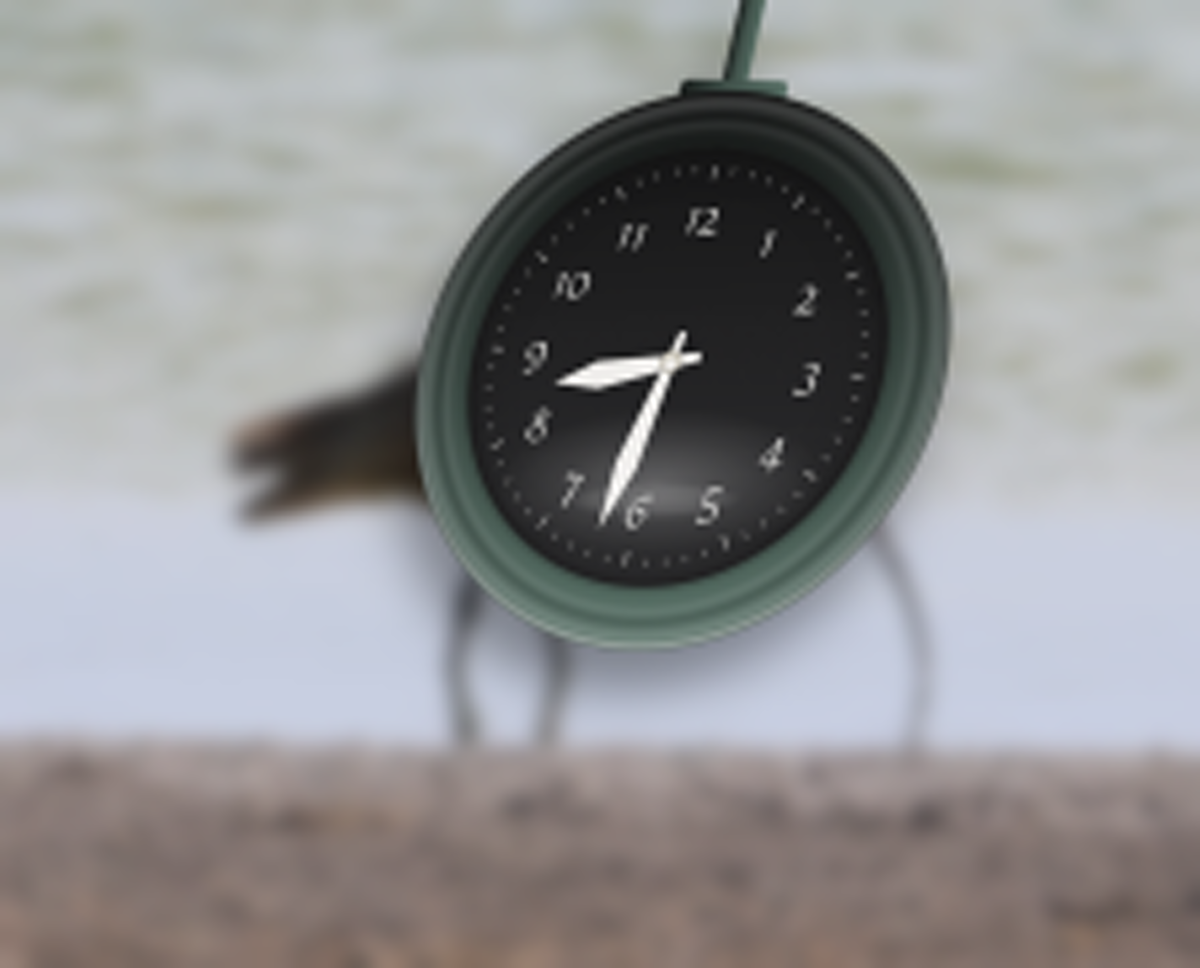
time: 8:32
